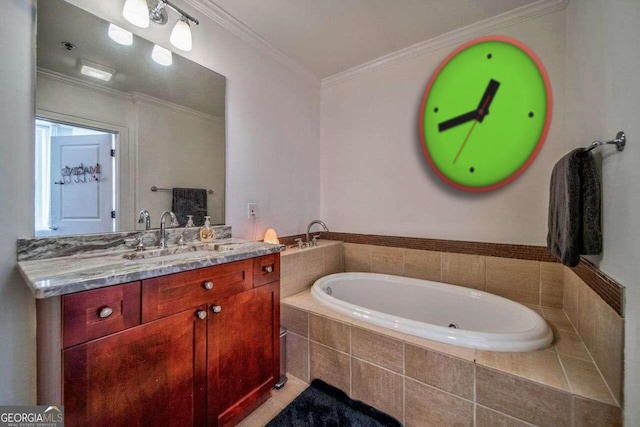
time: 12:41:34
